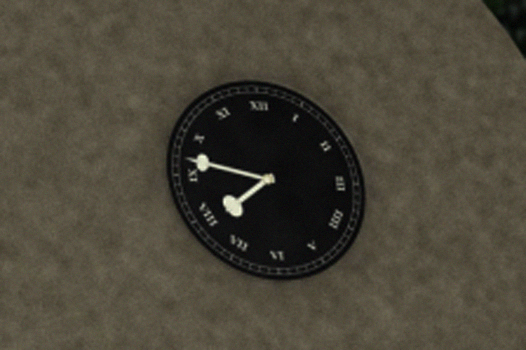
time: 7:47
